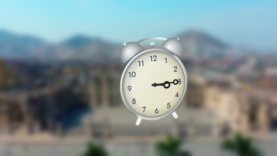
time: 3:15
